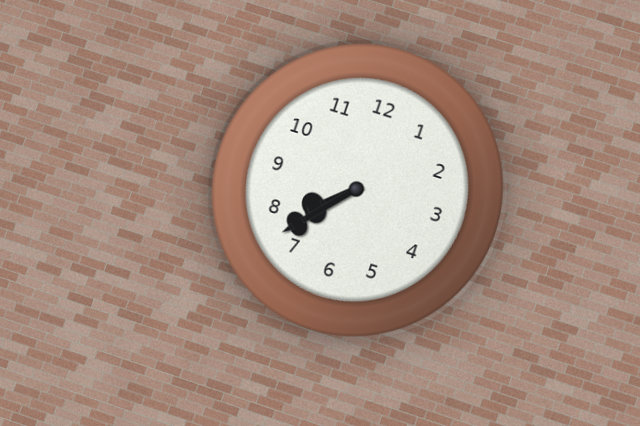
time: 7:37
